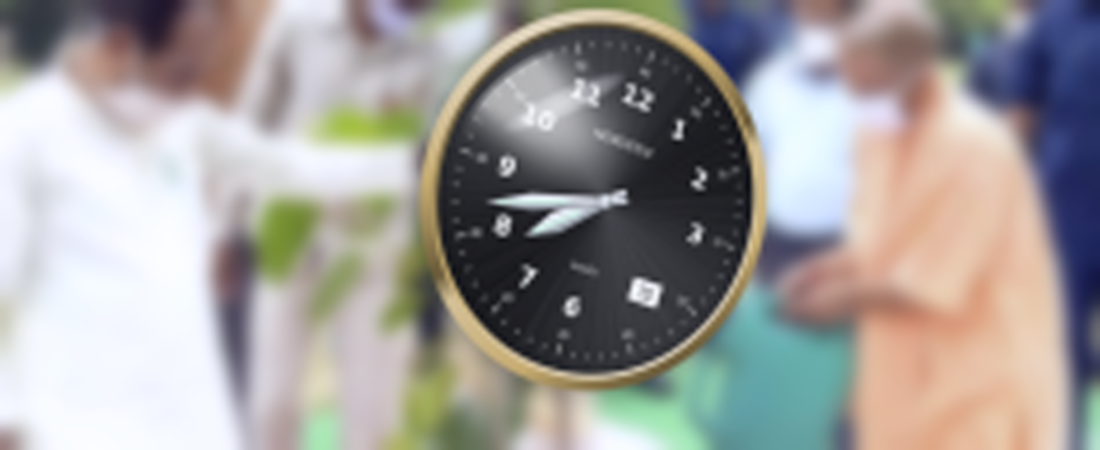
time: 7:42
